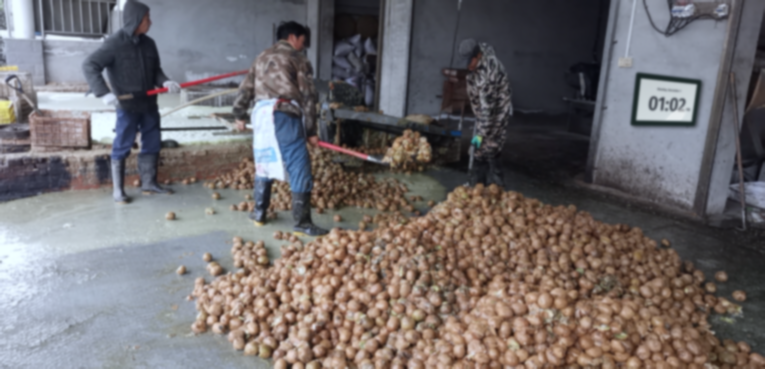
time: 1:02
